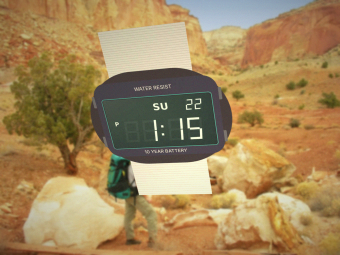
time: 1:15
